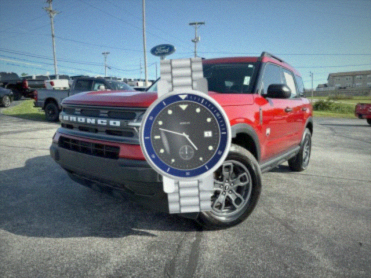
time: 4:48
